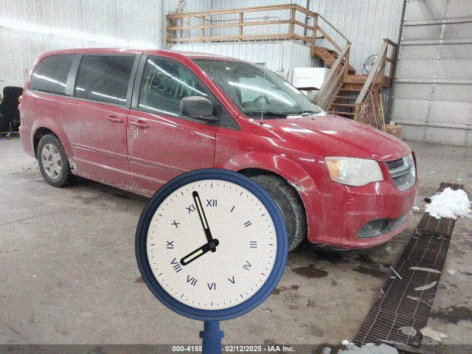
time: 7:57
